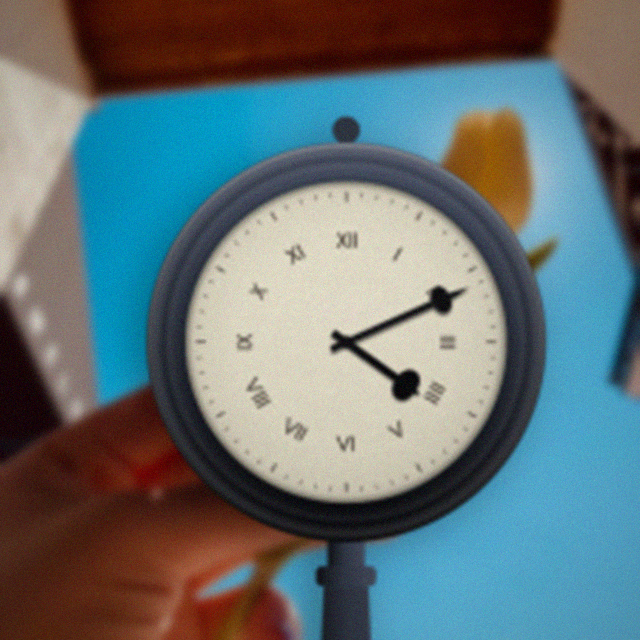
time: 4:11
